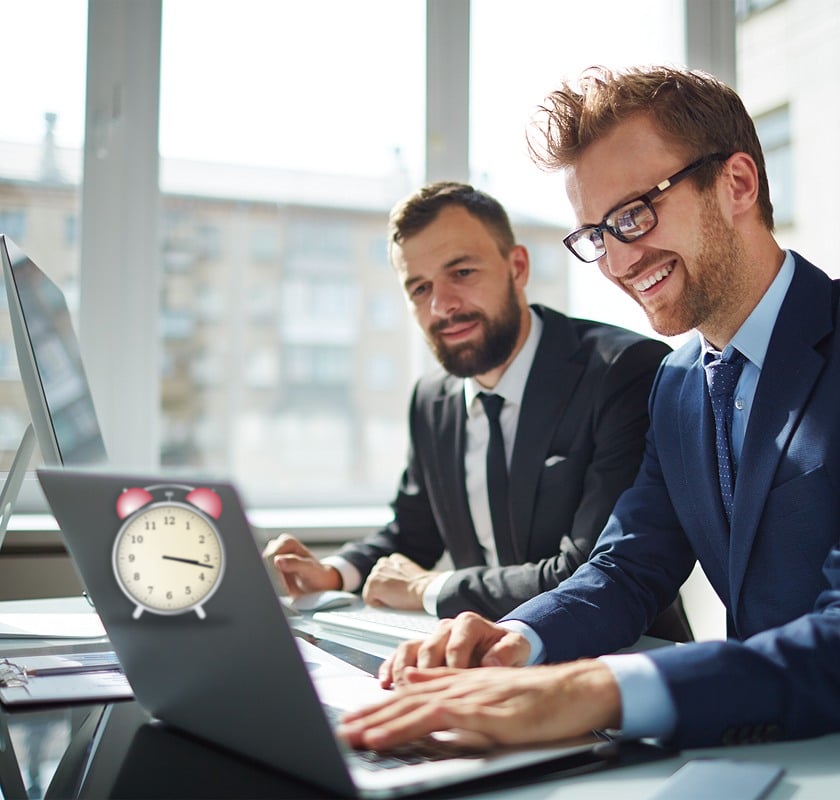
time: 3:17
